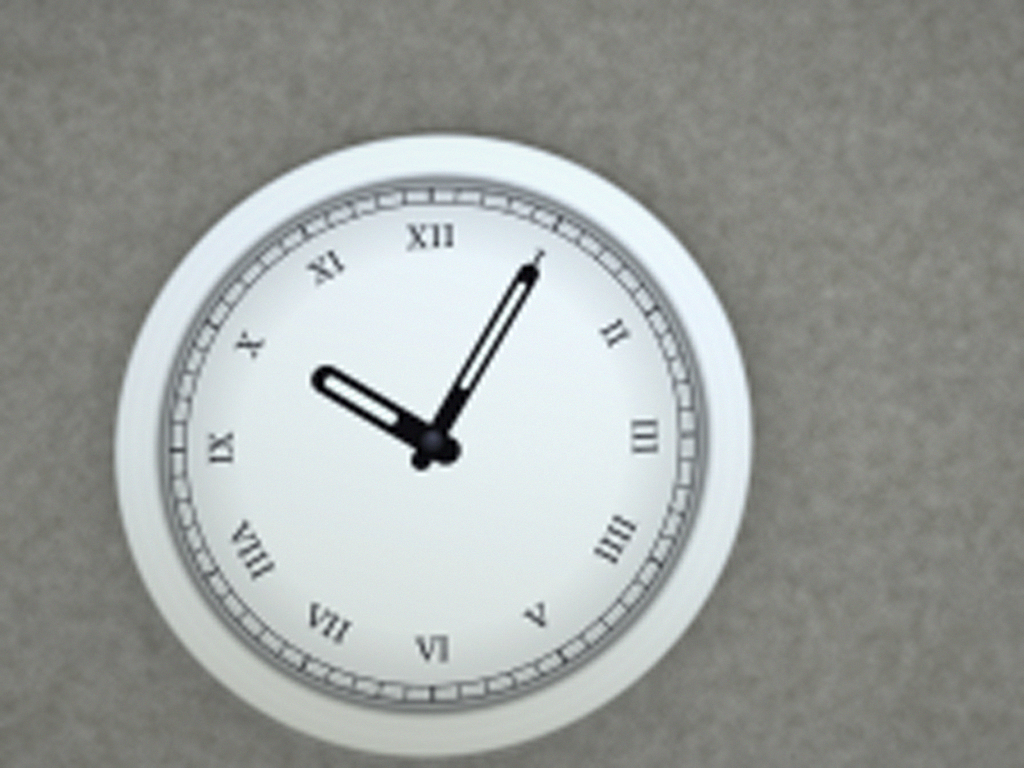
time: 10:05
